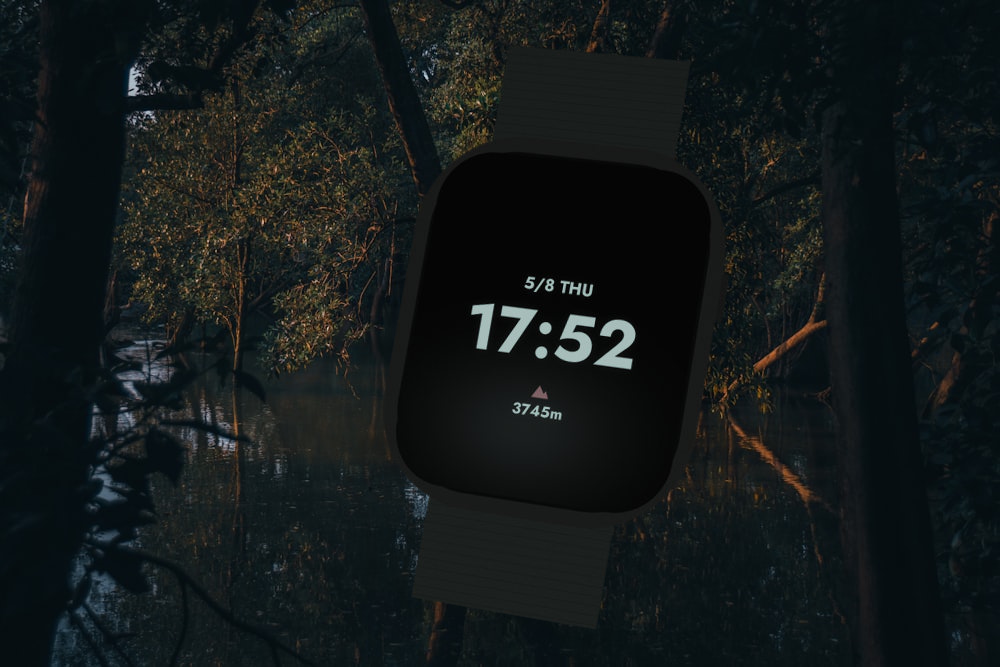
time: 17:52
